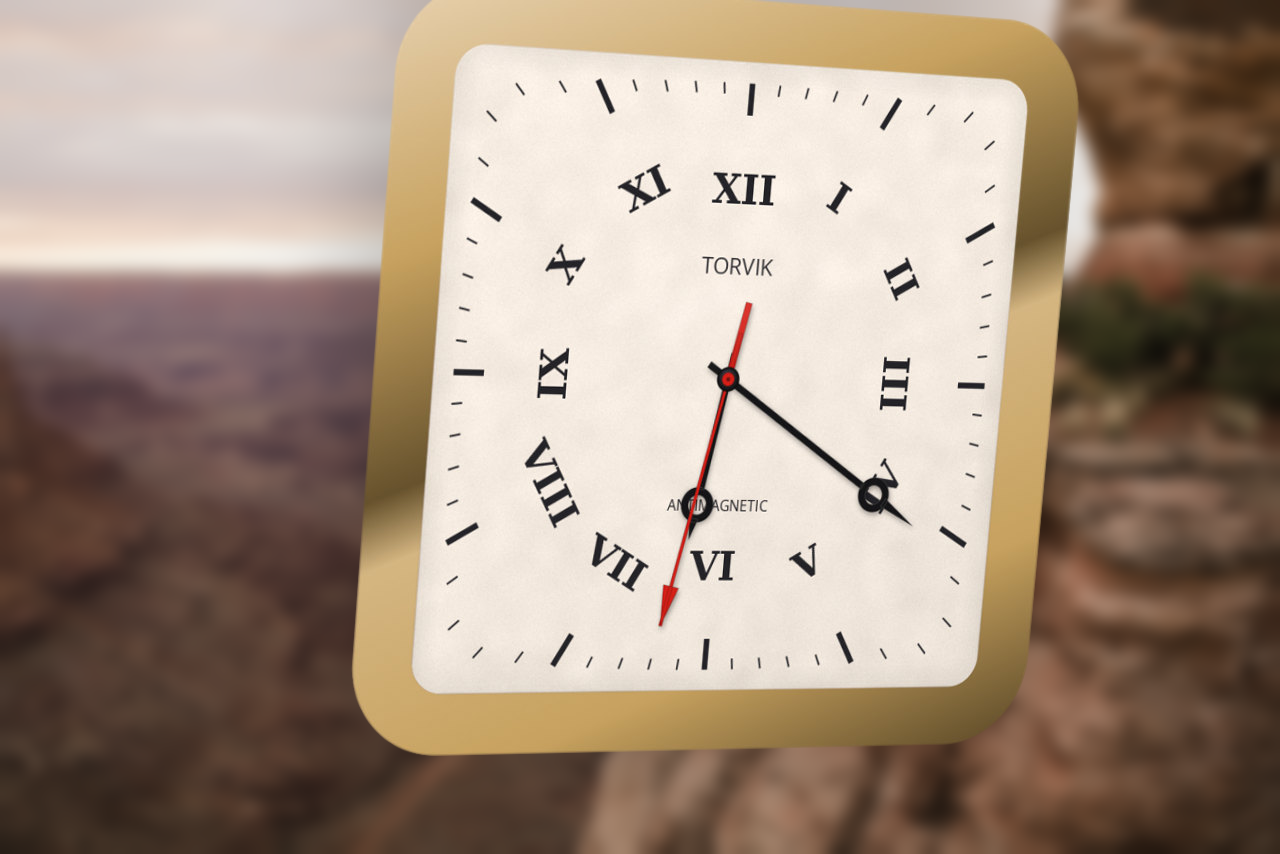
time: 6:20:32
